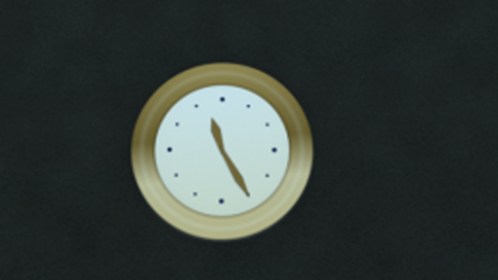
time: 11:25
